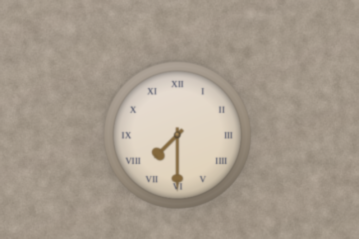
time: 7:30
